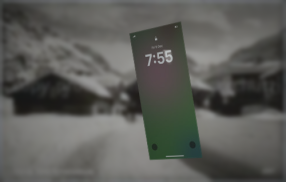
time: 7:55
